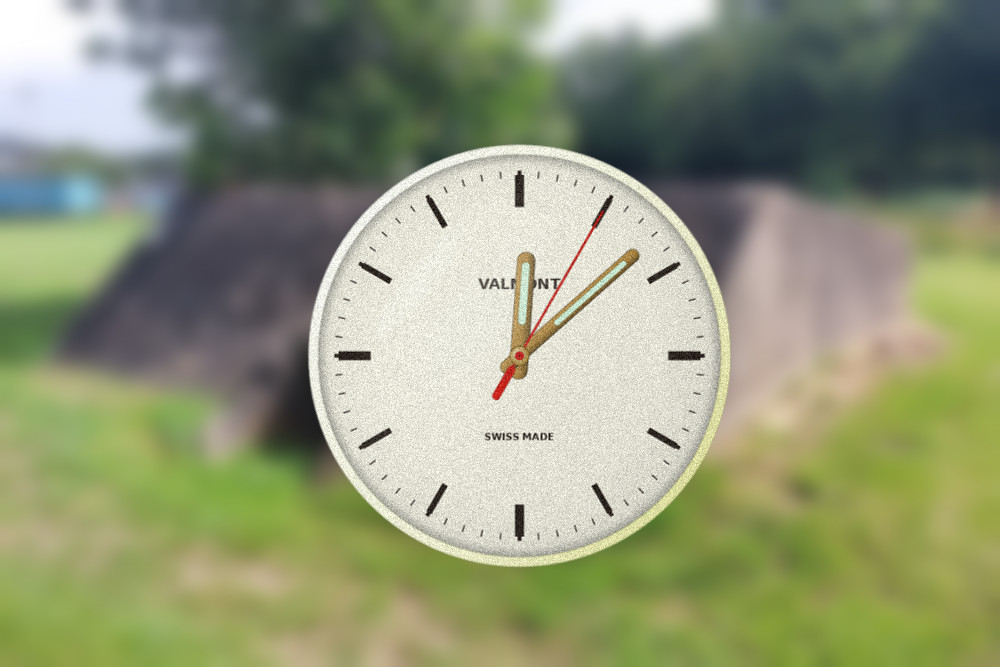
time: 12:08:05
